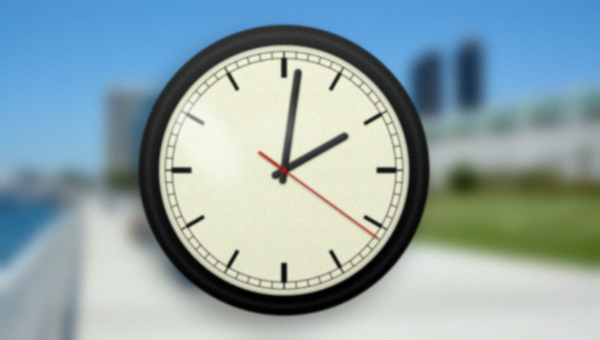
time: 2:01:21
